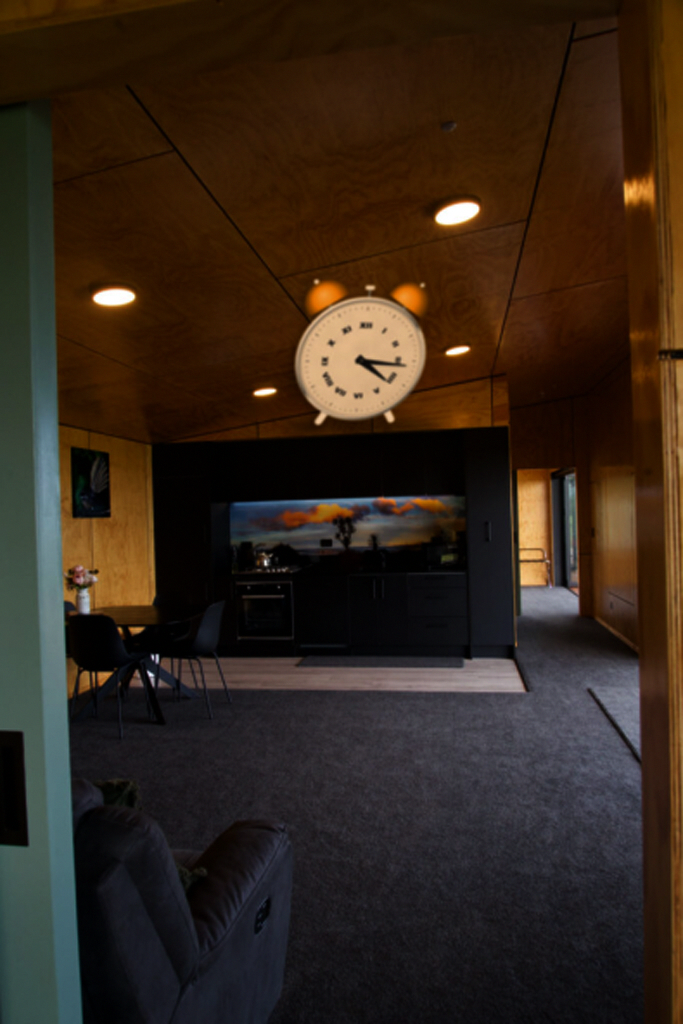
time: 4:16
